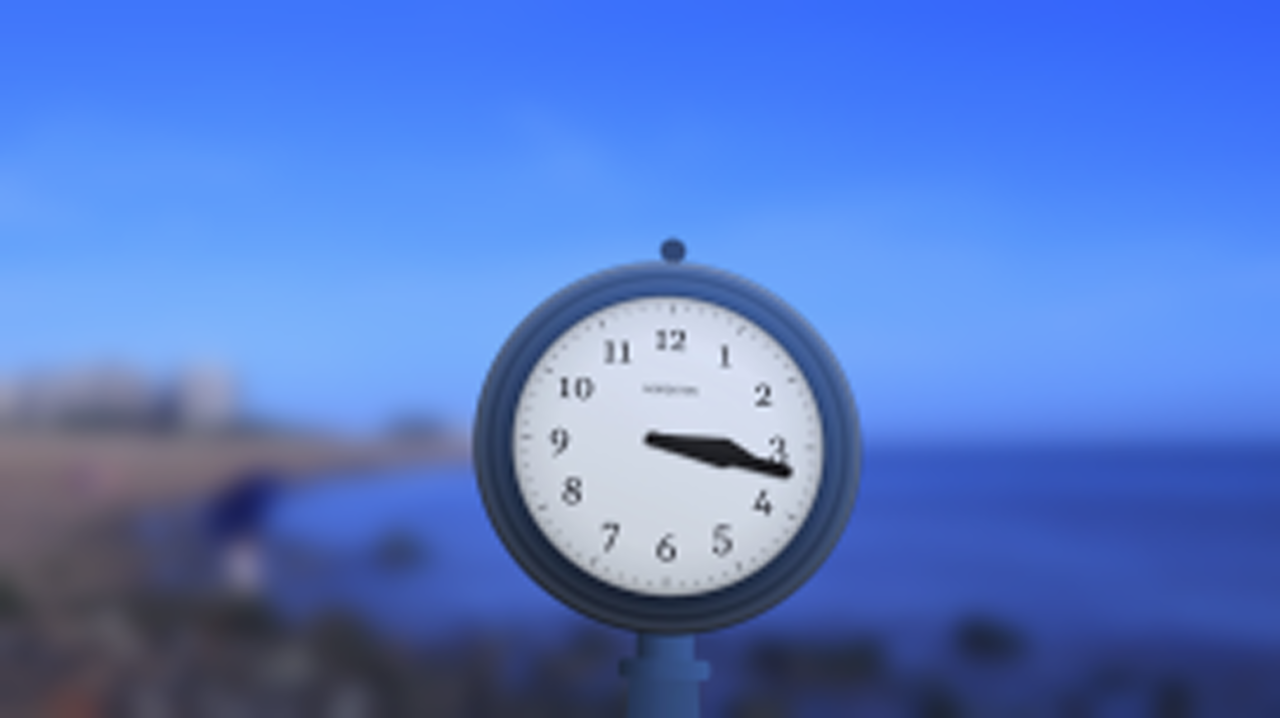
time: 3:17
